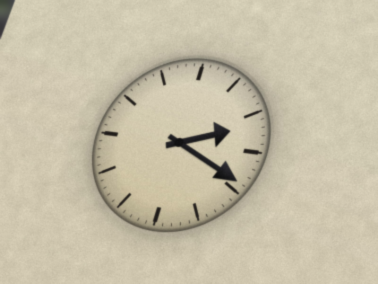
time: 2:19
